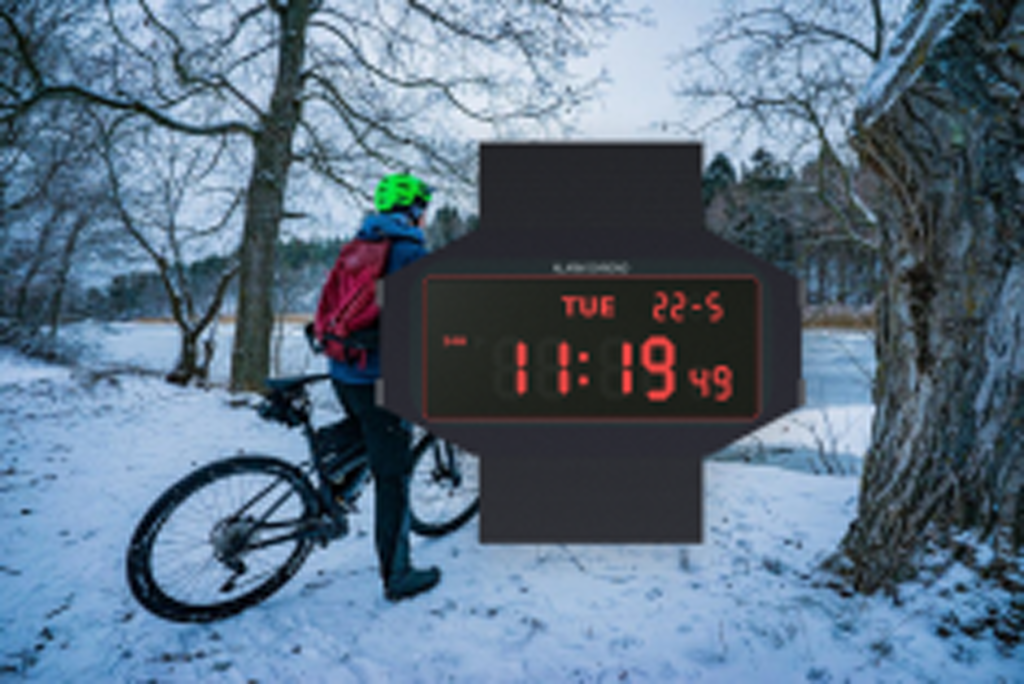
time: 11:19:49
